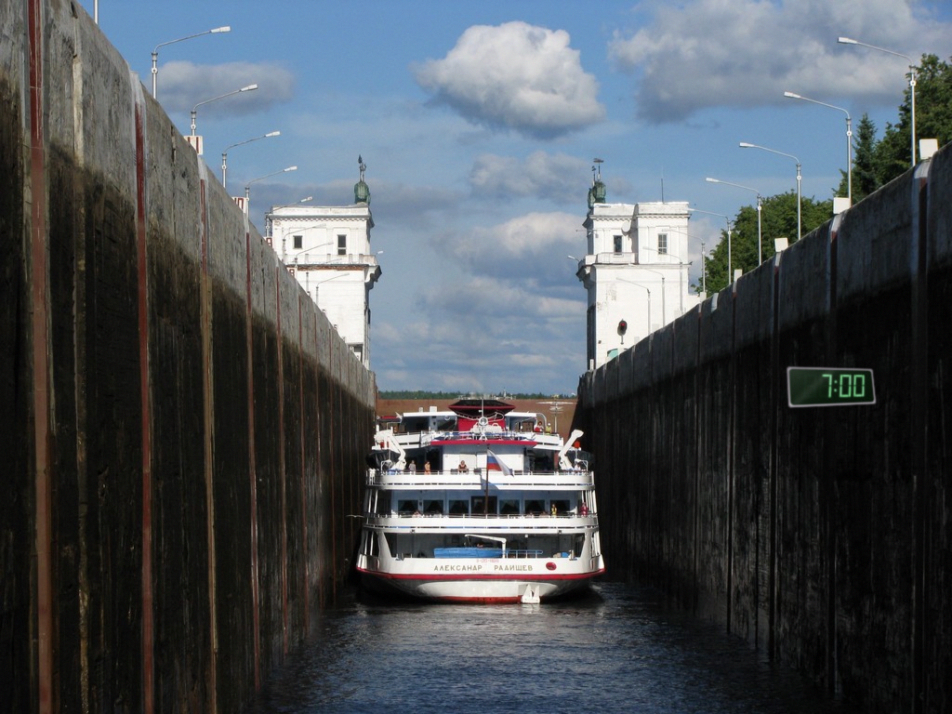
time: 7:00
